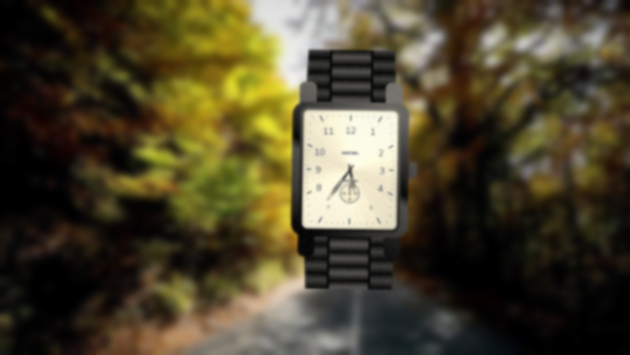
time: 5:36
